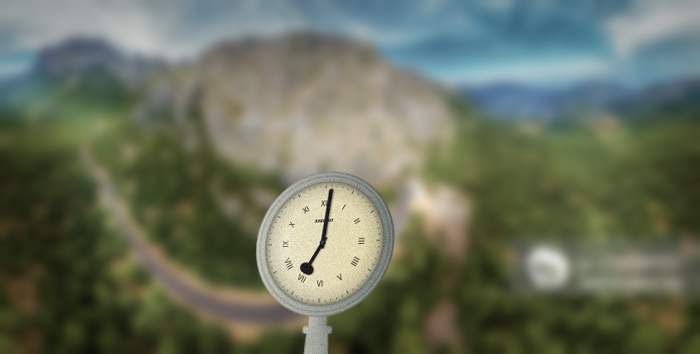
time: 7:01
